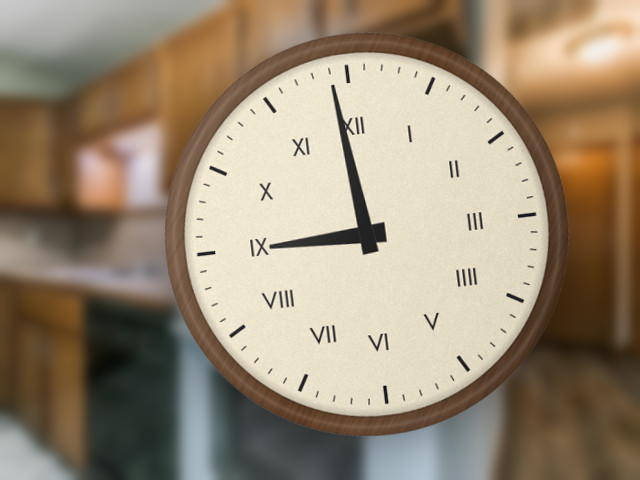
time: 8:59
